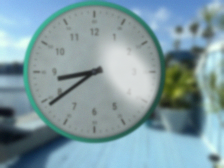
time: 8:39
